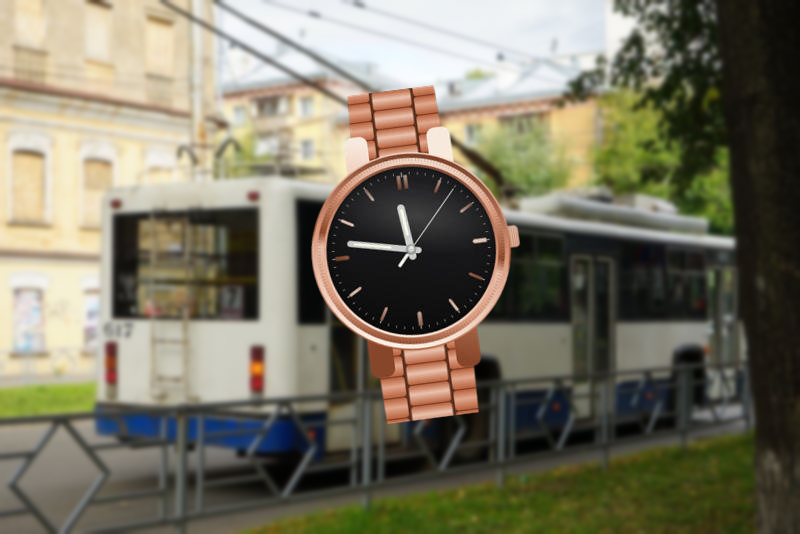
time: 11:47:07
